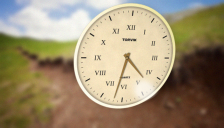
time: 4:32
